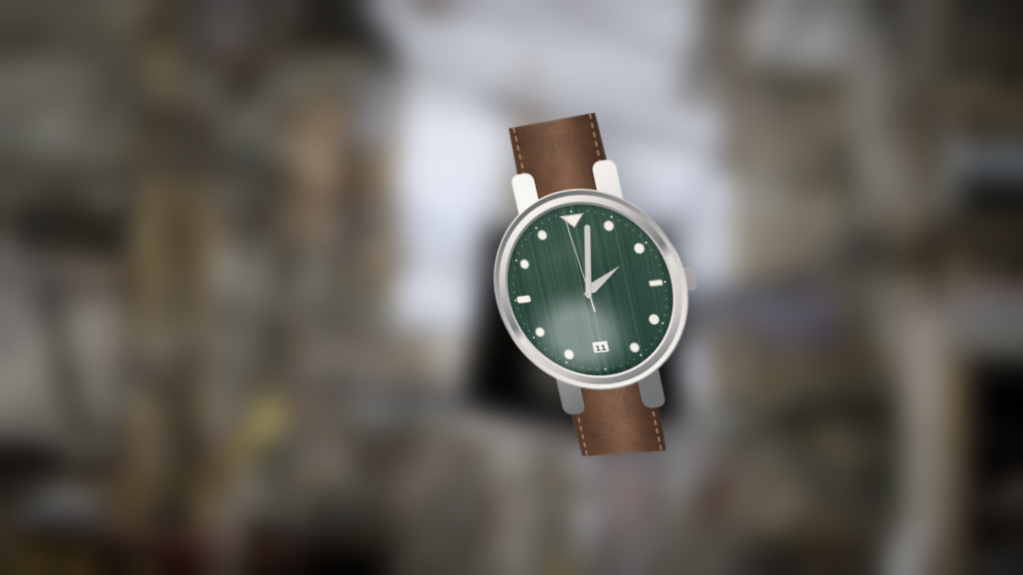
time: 2:01:59
